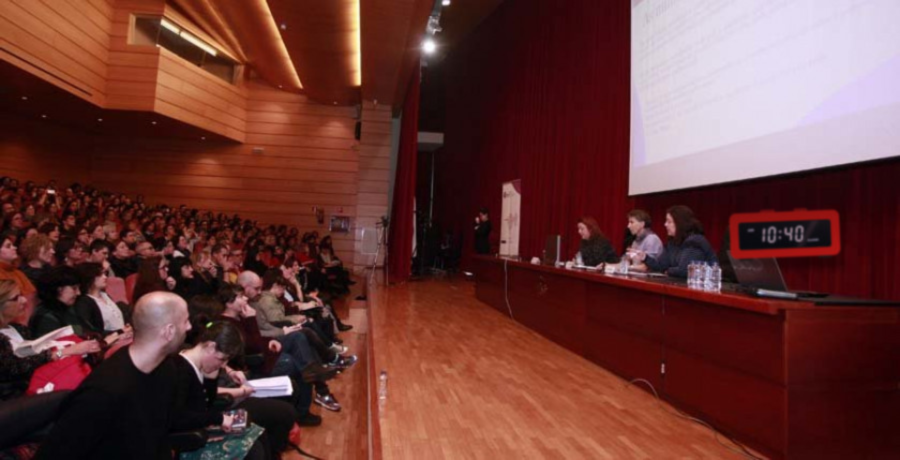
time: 10:40
